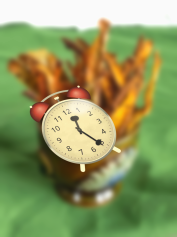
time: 12:26
